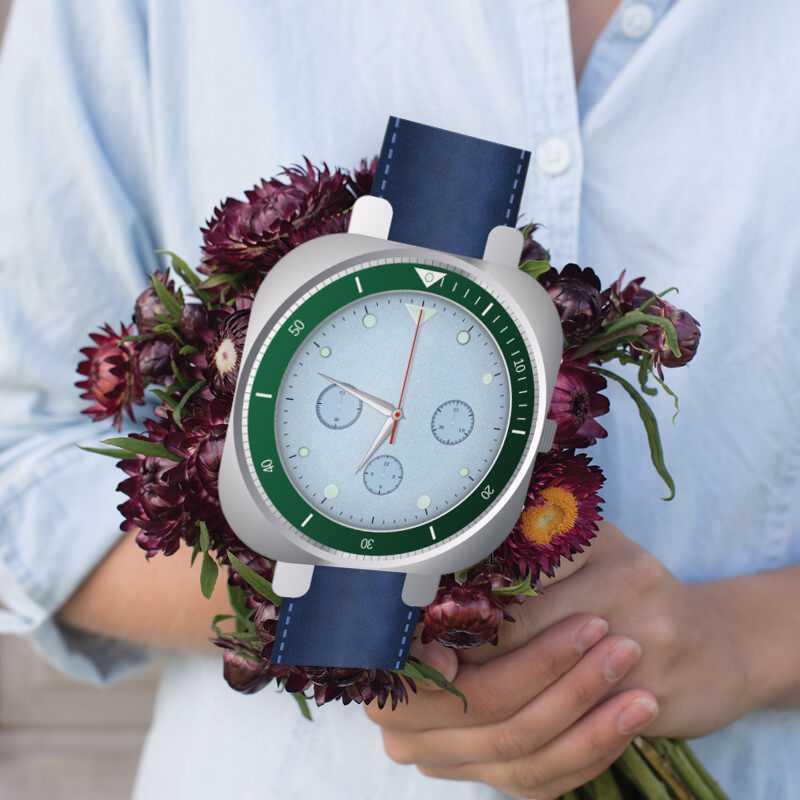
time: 6:48
